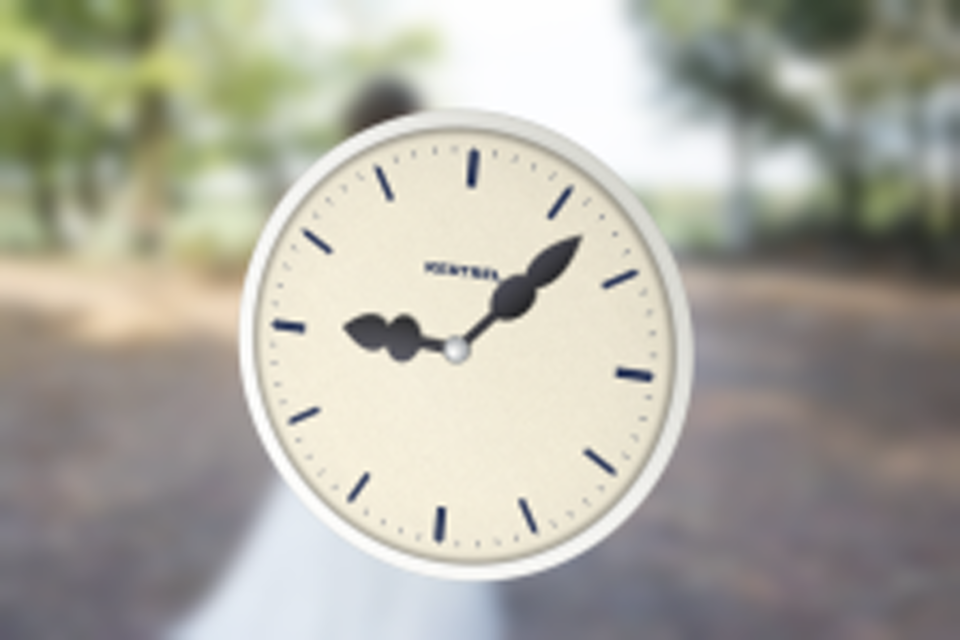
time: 9:07
